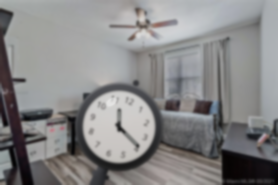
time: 11:19
